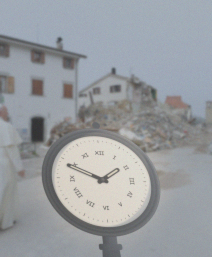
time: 1:49
